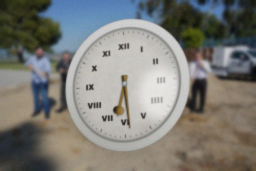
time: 6:29
